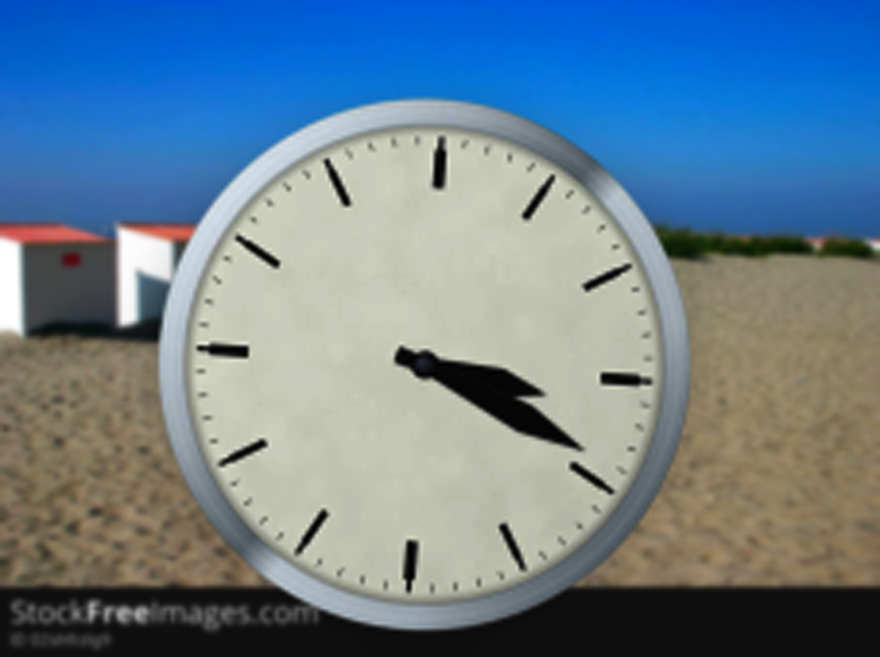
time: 3:19
